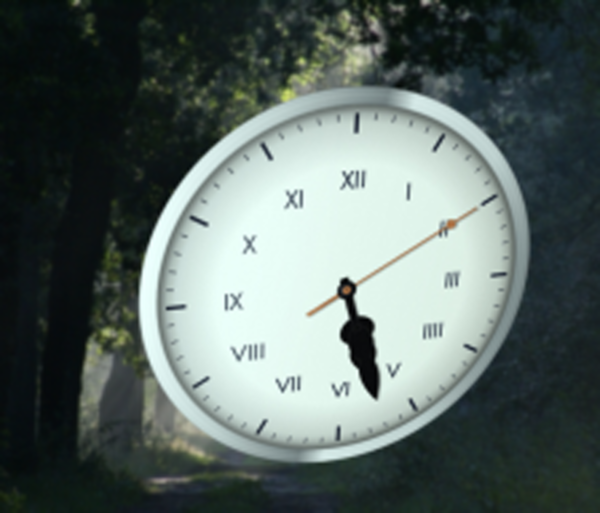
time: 5:27:10
